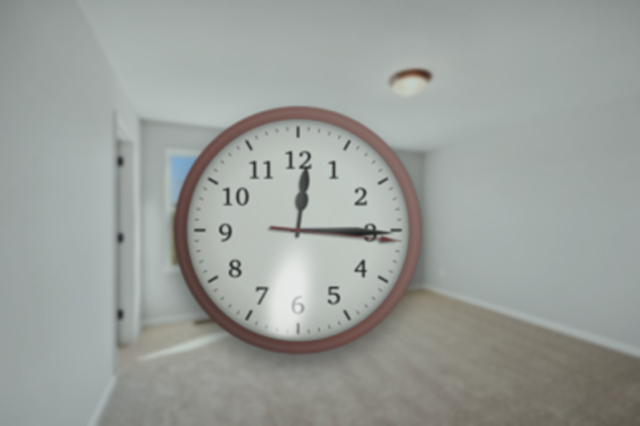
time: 12:15:16
